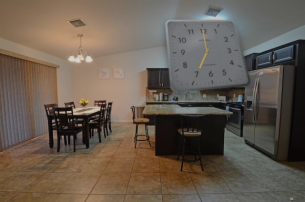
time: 7:00
